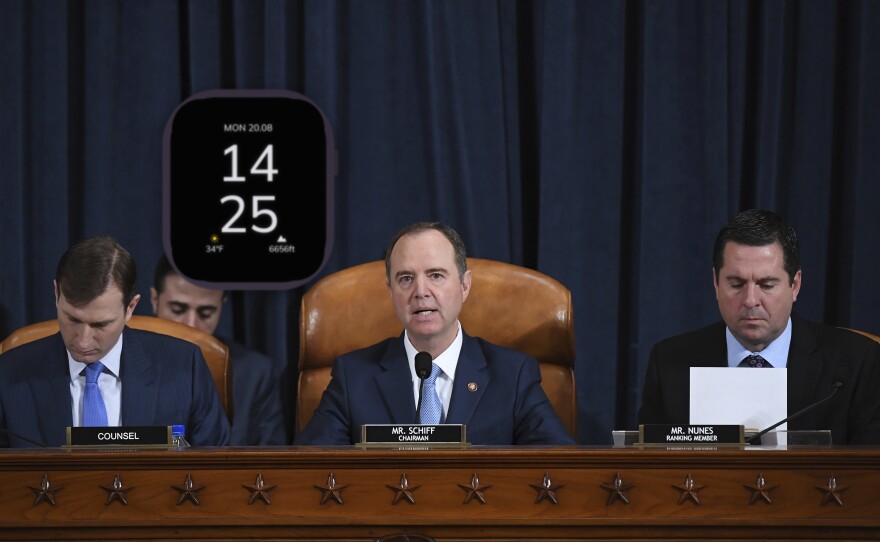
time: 14:25
